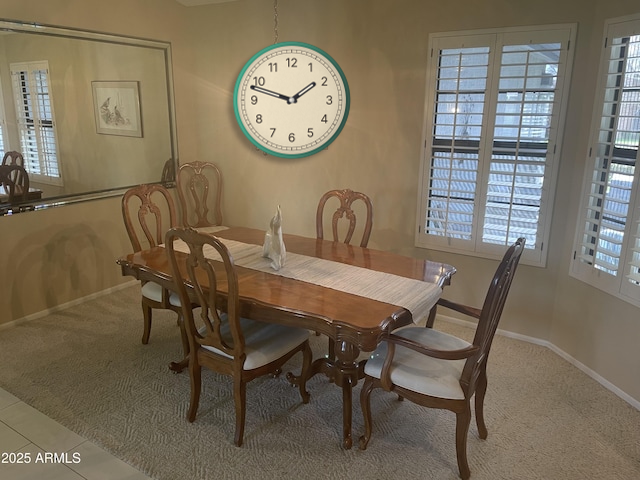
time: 1:48
